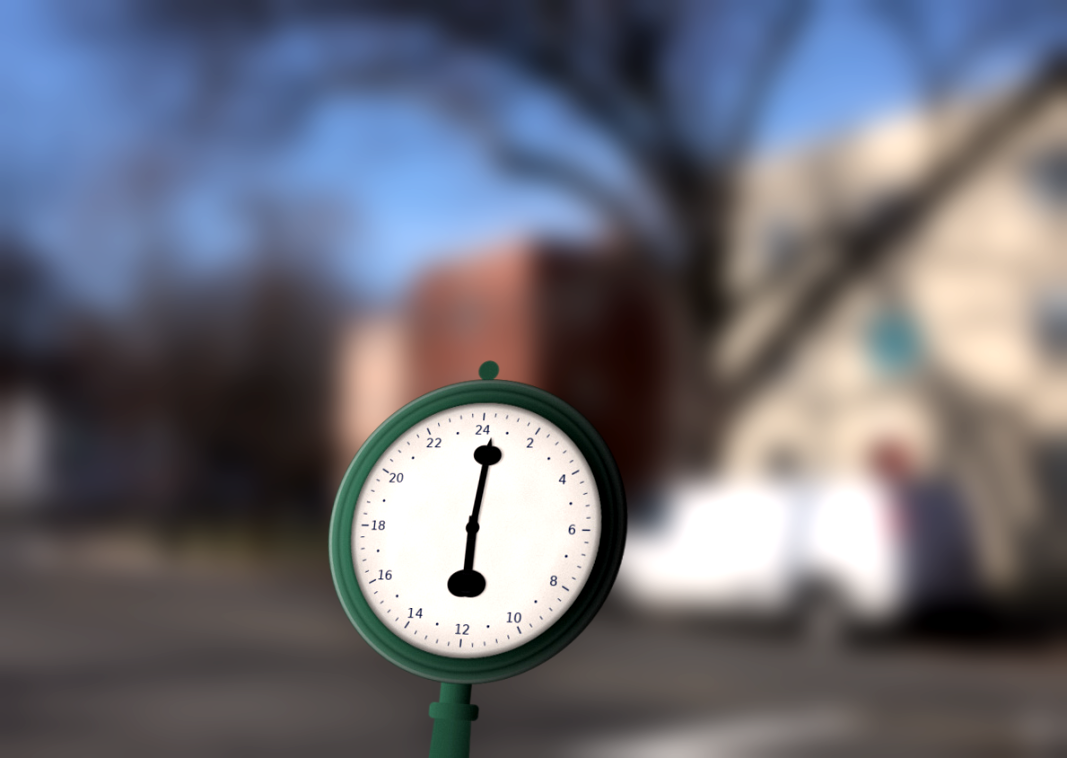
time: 12:01
